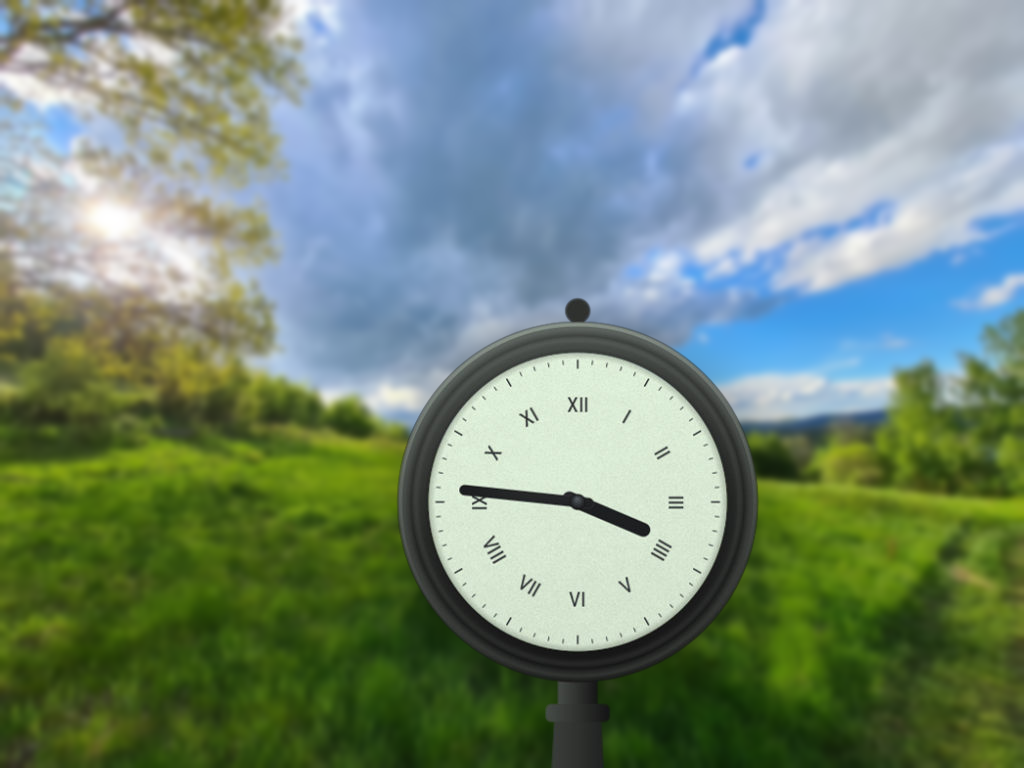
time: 3:46
